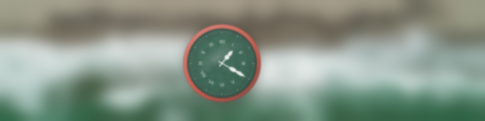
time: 1:20
